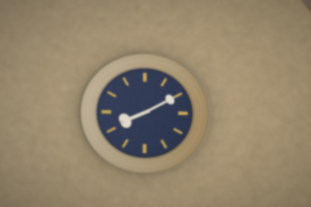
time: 8:10
